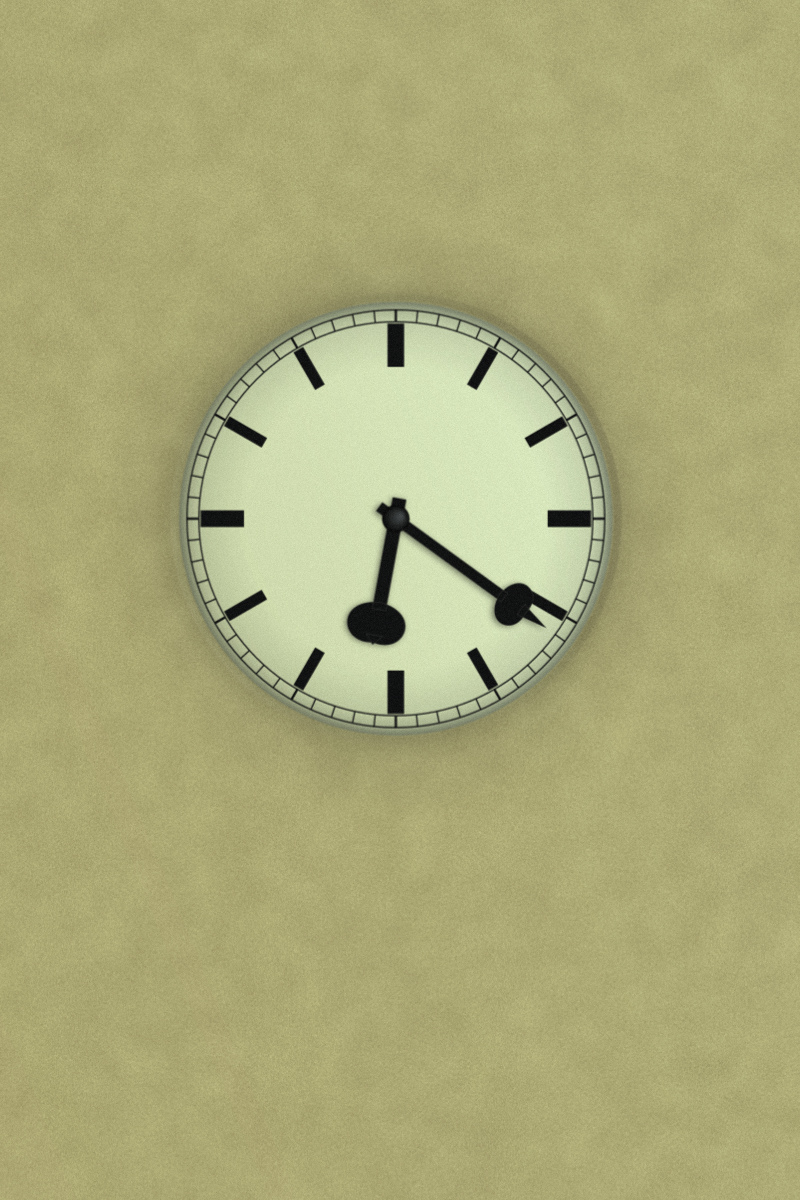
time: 6:21
